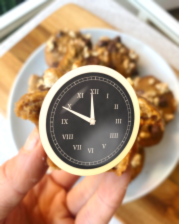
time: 11:49
